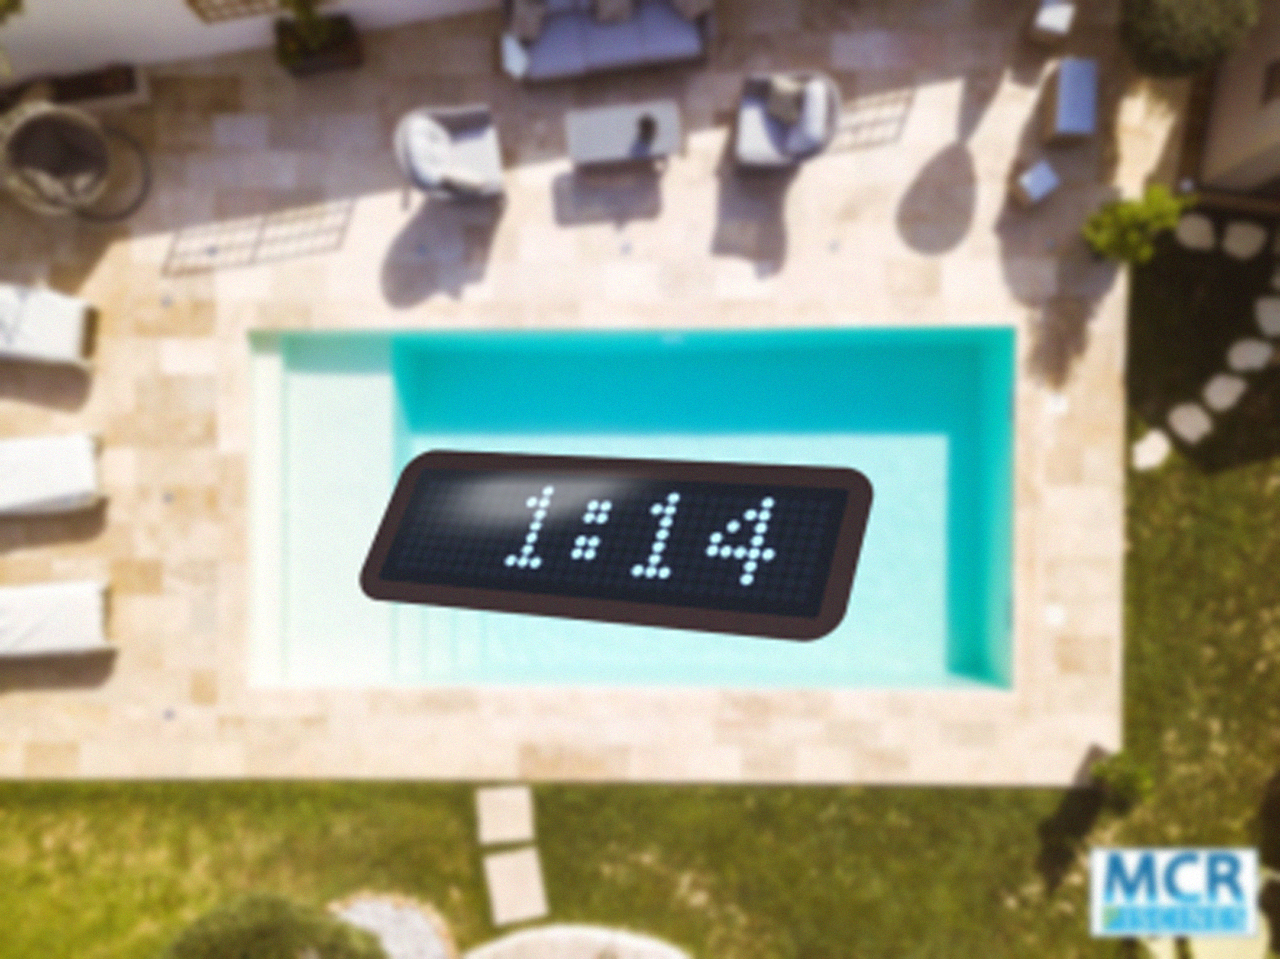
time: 1:14
